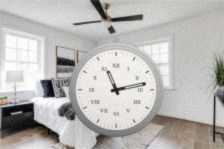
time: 11:13
